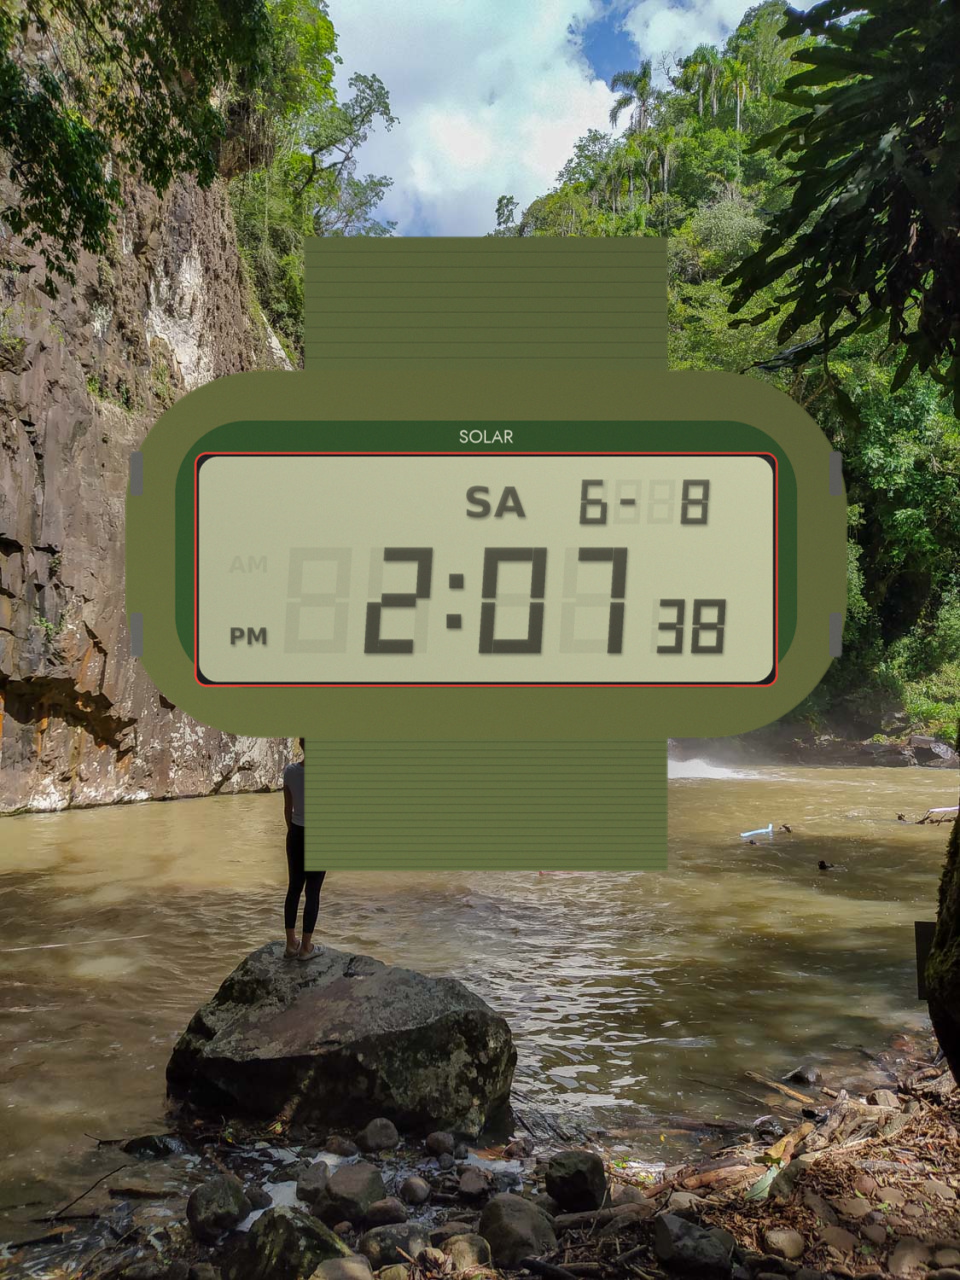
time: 2:07:38
